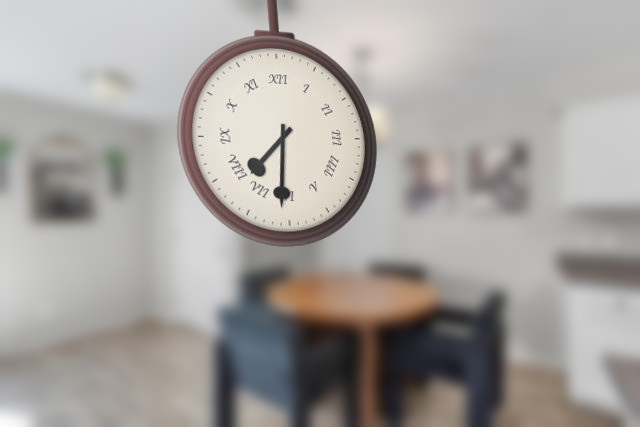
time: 7:31
